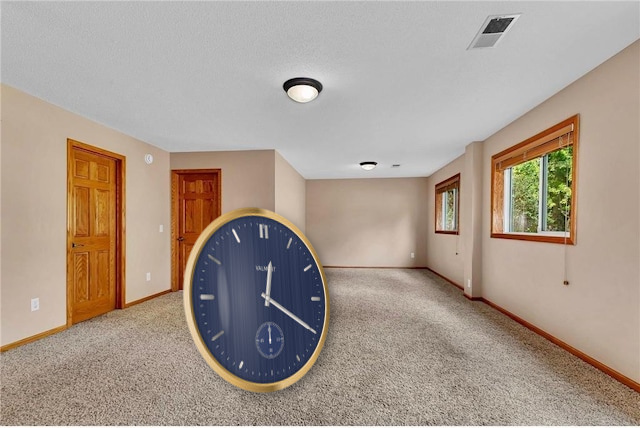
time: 12:20
